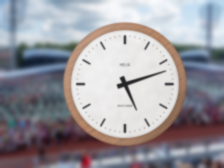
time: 5:12
